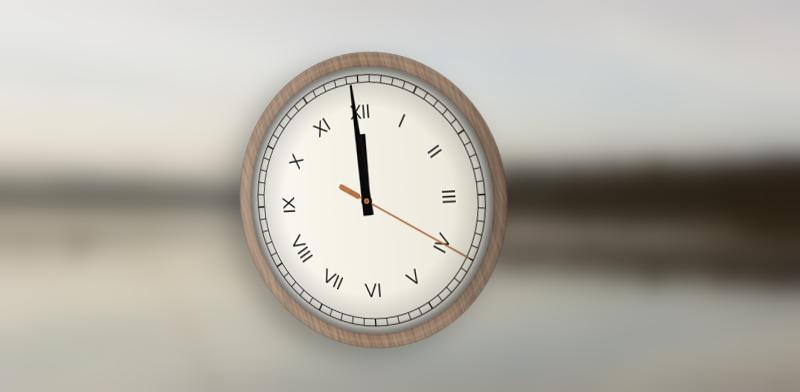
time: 11:59:20
